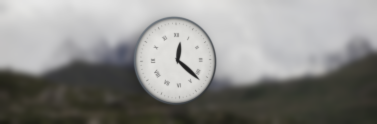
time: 12:22
